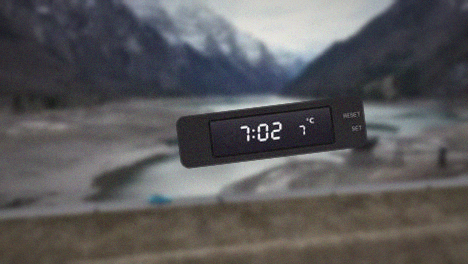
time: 7:02
